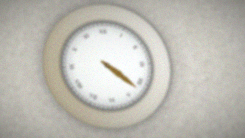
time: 4:22
